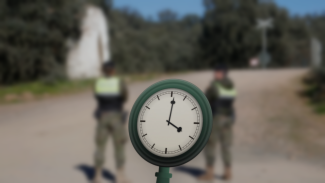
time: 4:01
